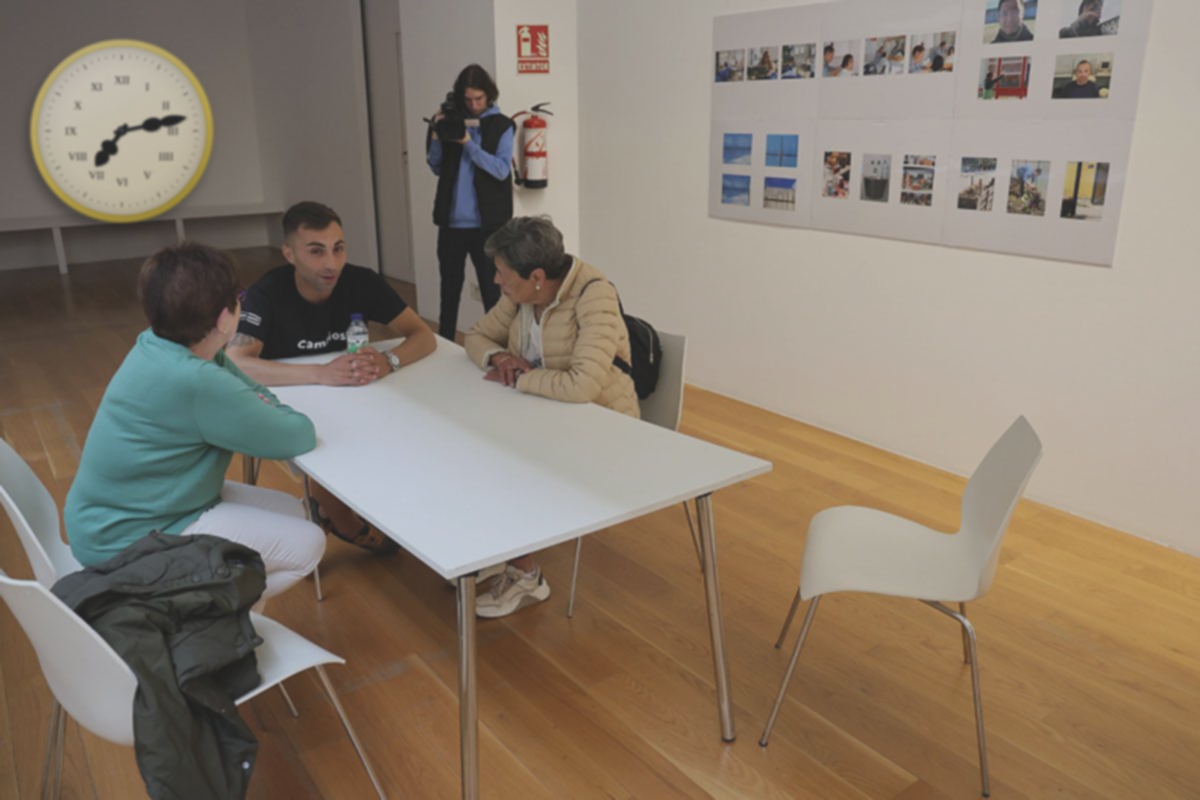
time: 7:13
